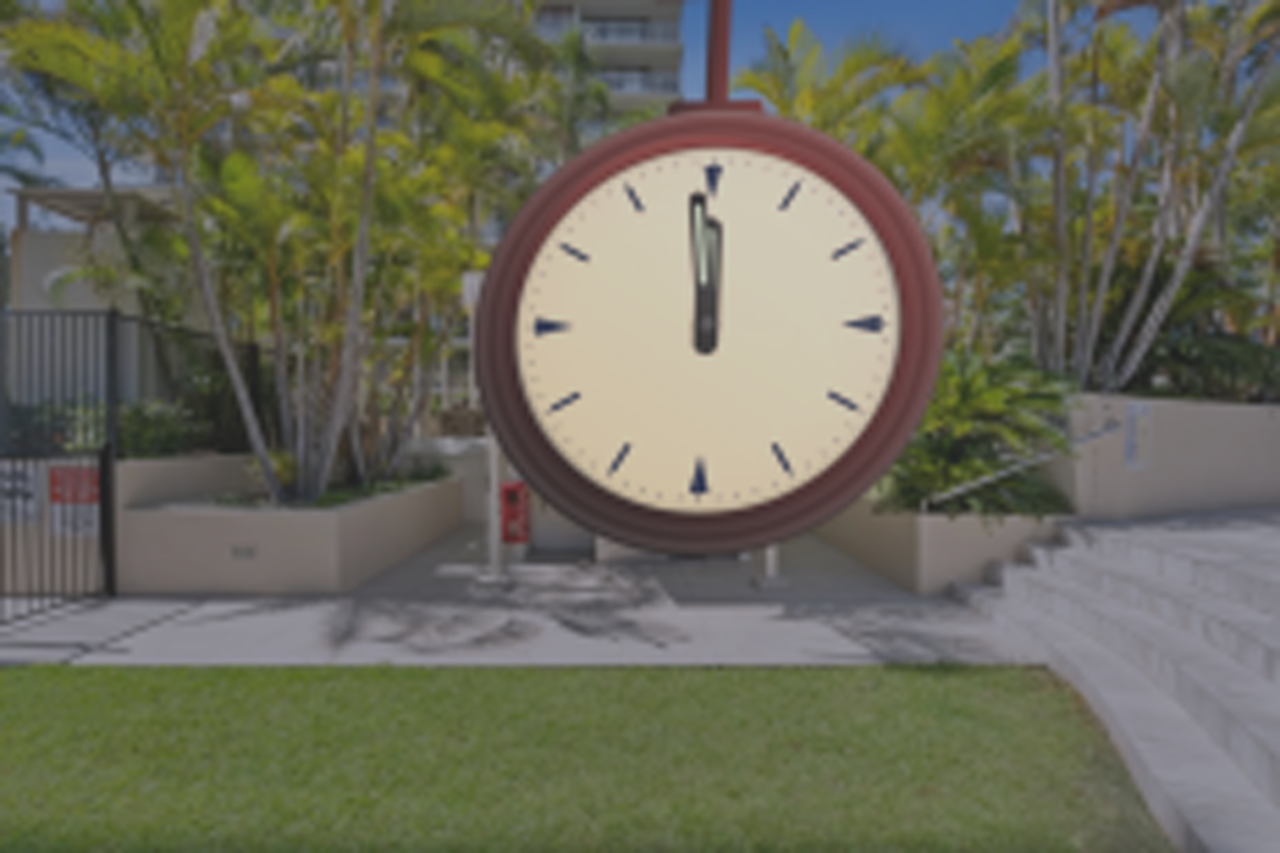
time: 11:59
